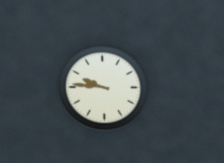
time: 9:46
